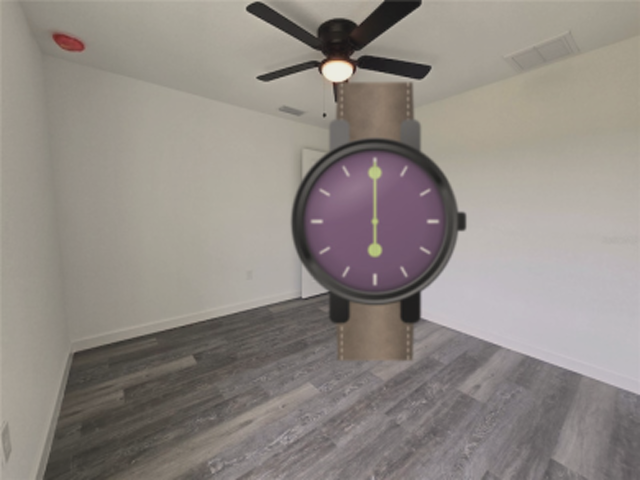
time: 6:00
